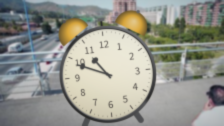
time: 10:49
